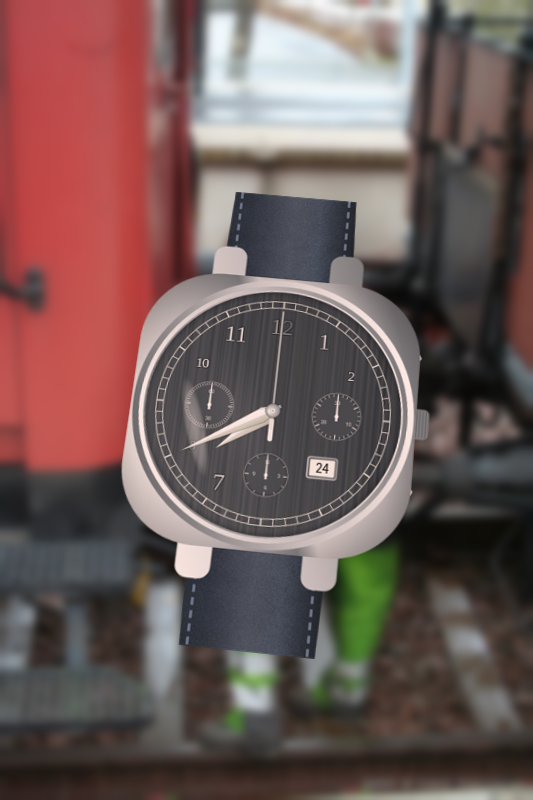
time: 7:40
